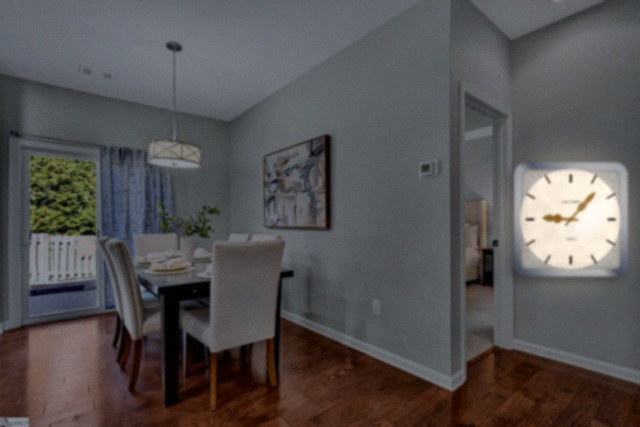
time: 9:07
